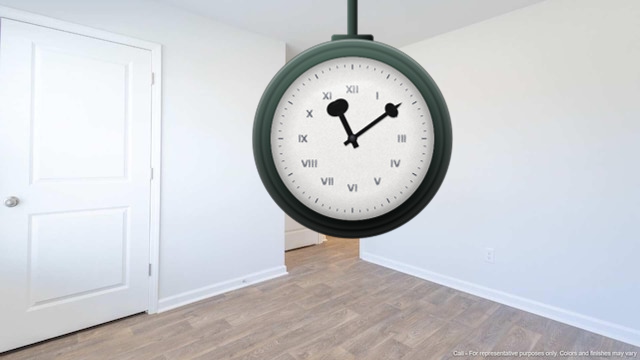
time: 11:09
